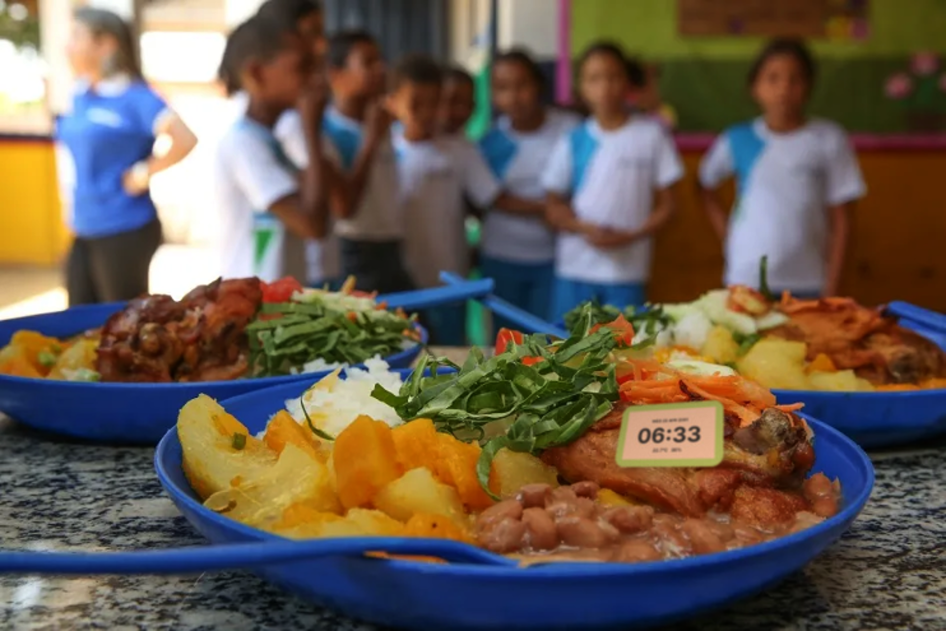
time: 6:33
